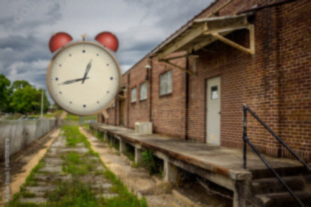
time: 12:43
